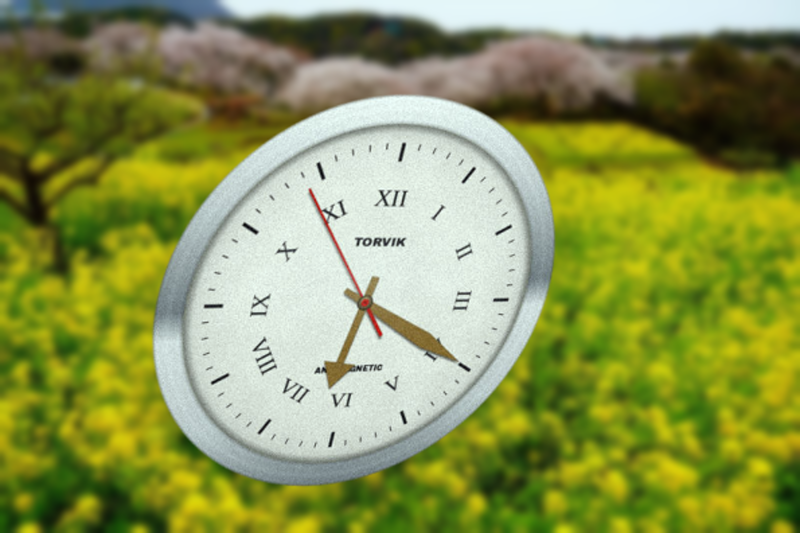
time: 6:19:54
